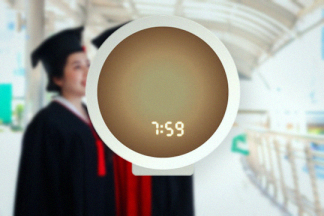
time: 7:59
